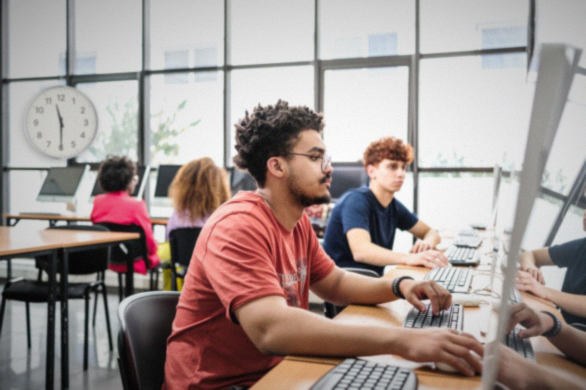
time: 11:30
